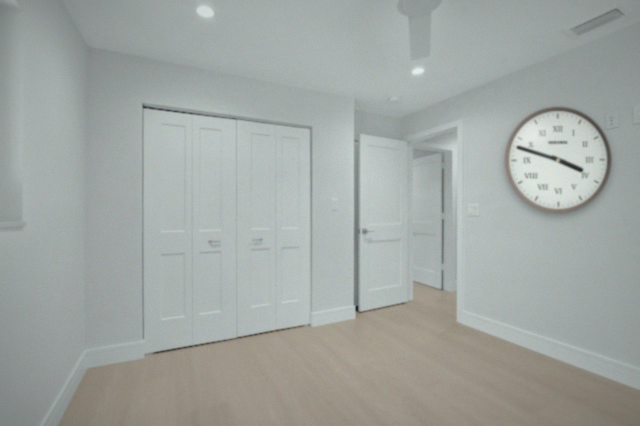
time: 3:48
